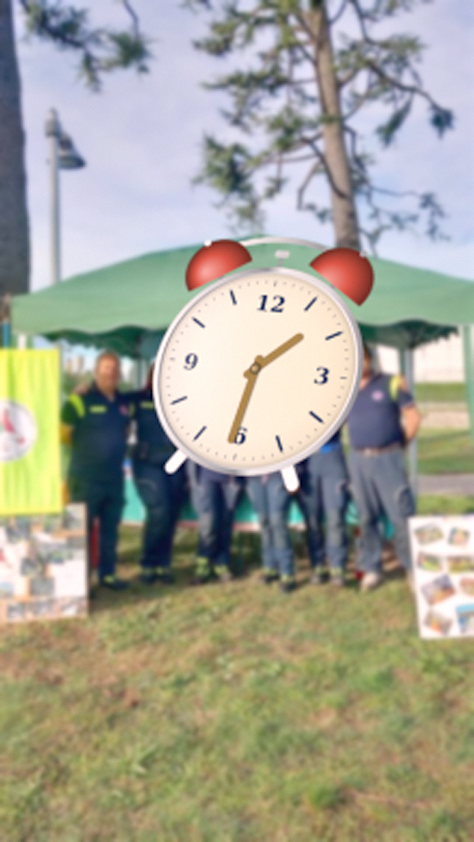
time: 1:31
